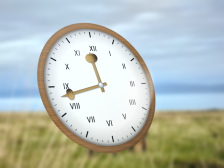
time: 11:43
